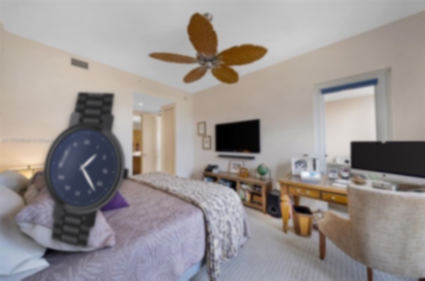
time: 1:23
